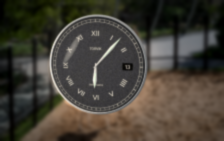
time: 6:07
